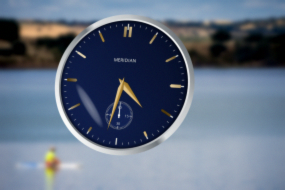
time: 4:32
